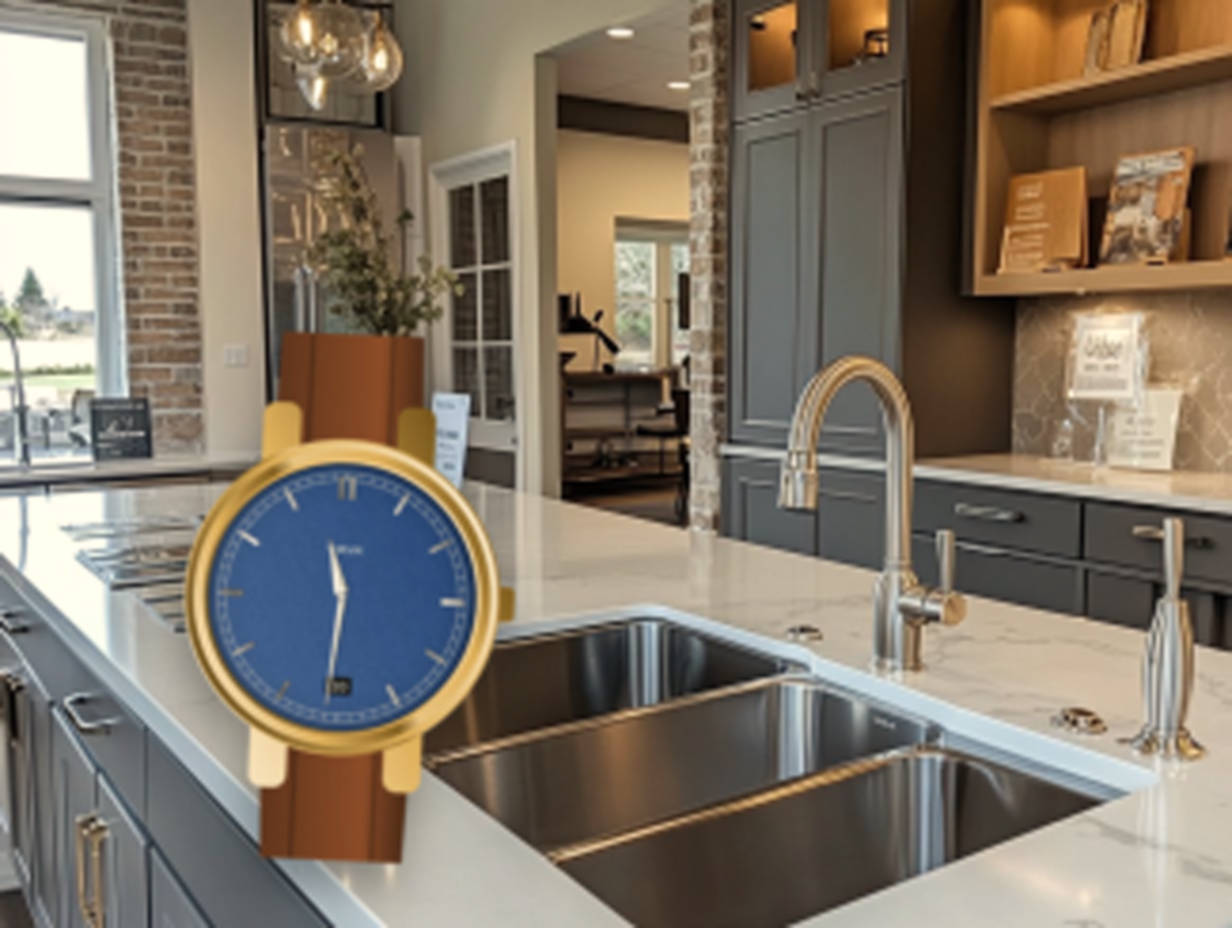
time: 11:31
